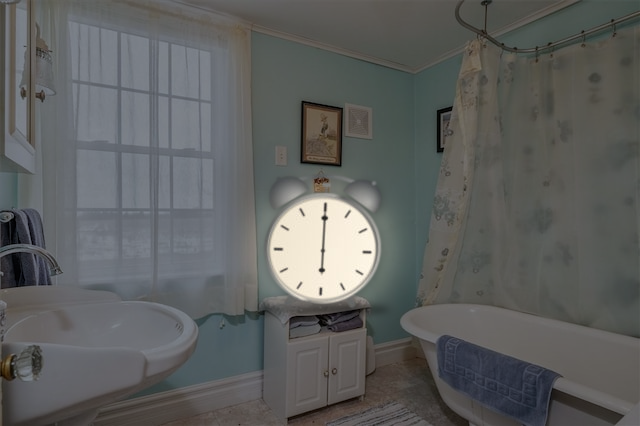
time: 6:00
